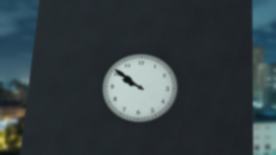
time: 9:51
